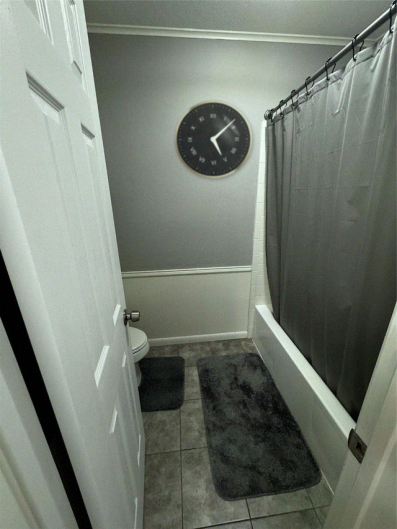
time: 5:08
